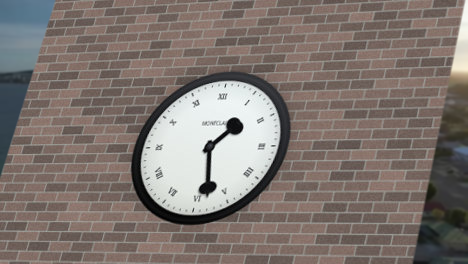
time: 1:28
